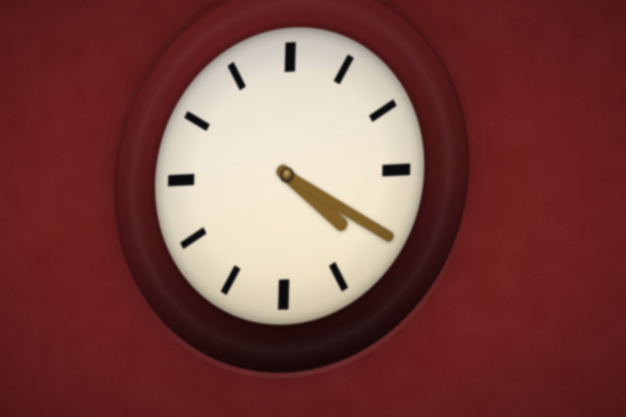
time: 4:20
